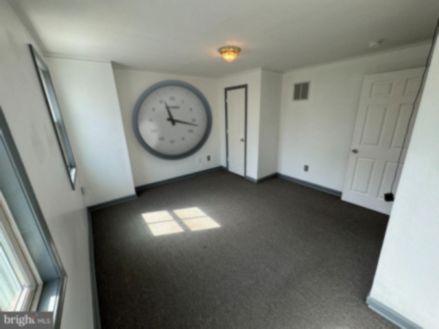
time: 11:17
